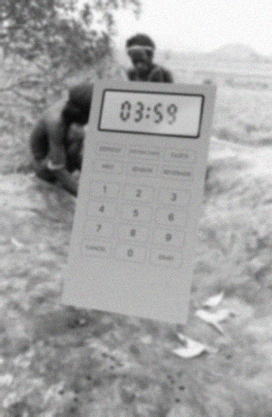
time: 3:59
